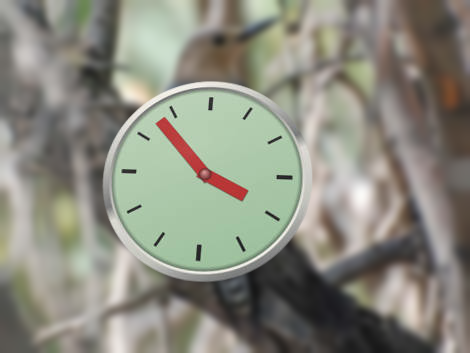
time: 3:53
